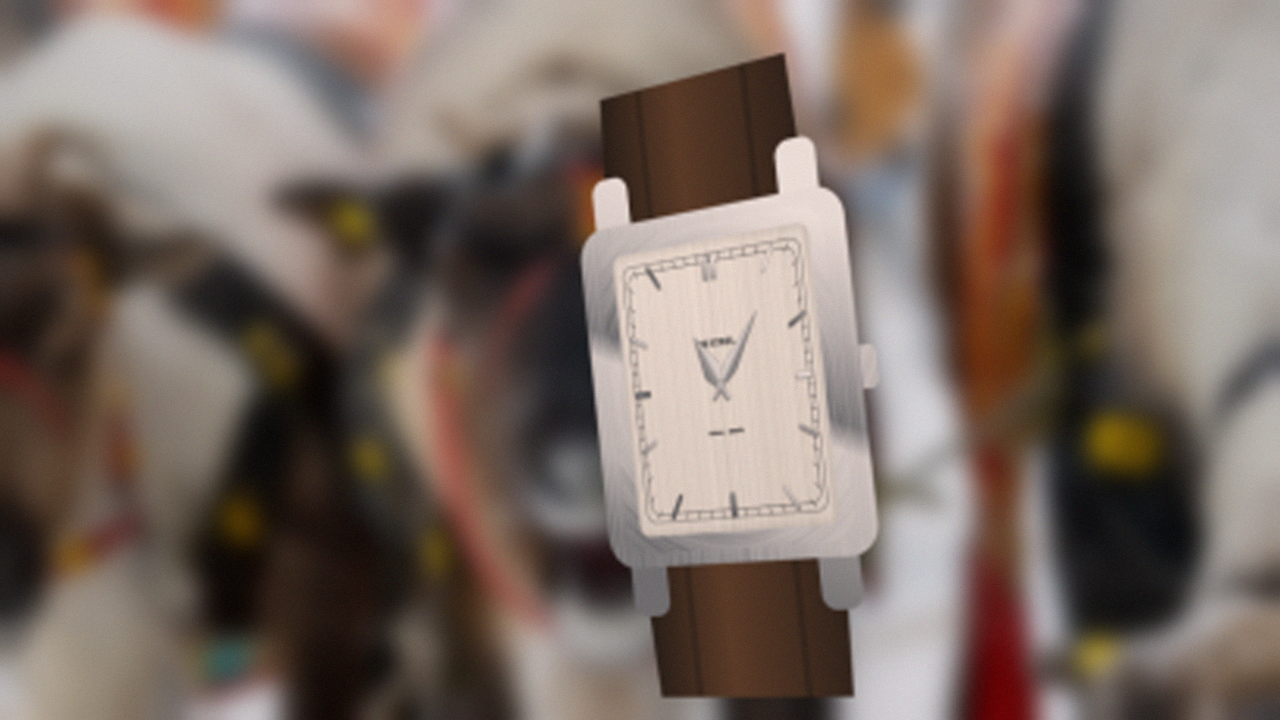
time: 11:06
